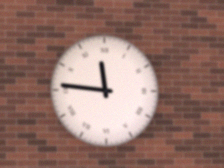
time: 11:46
